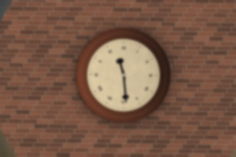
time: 11:29
